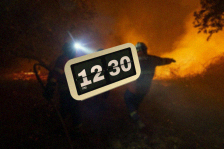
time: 12:30
